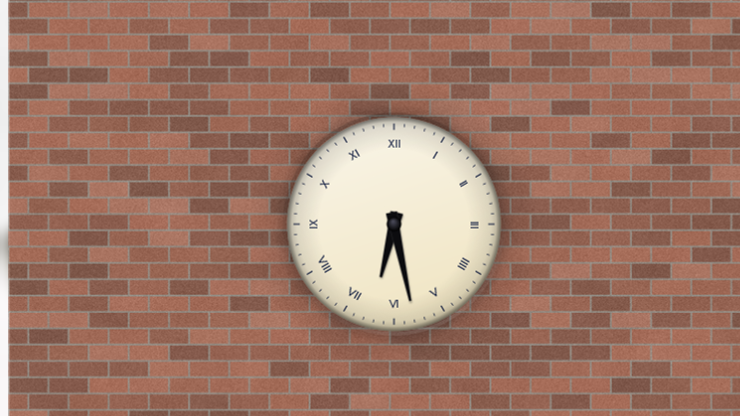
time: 6:28
